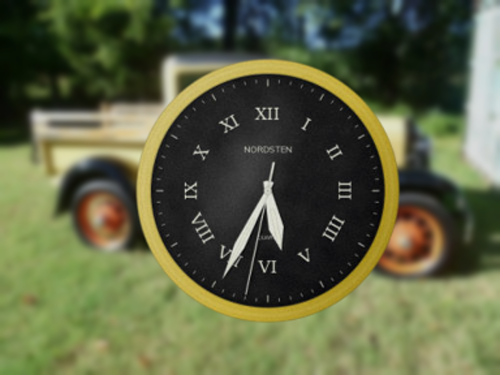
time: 5:34:32
